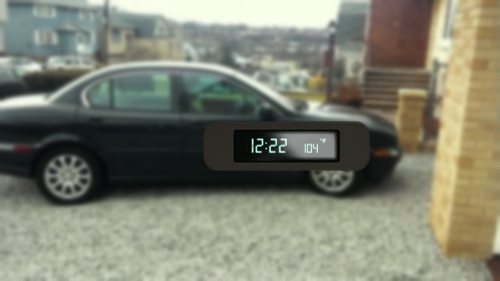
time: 12:22
